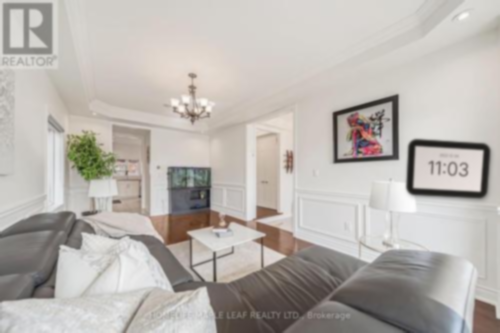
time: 11:03
